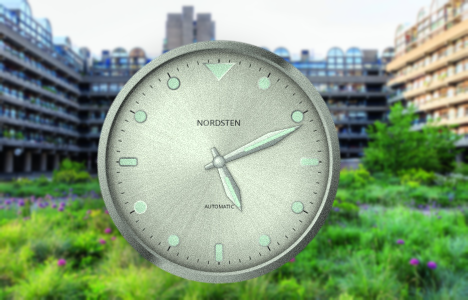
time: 5:11
